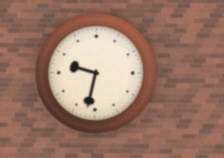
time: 9:32
